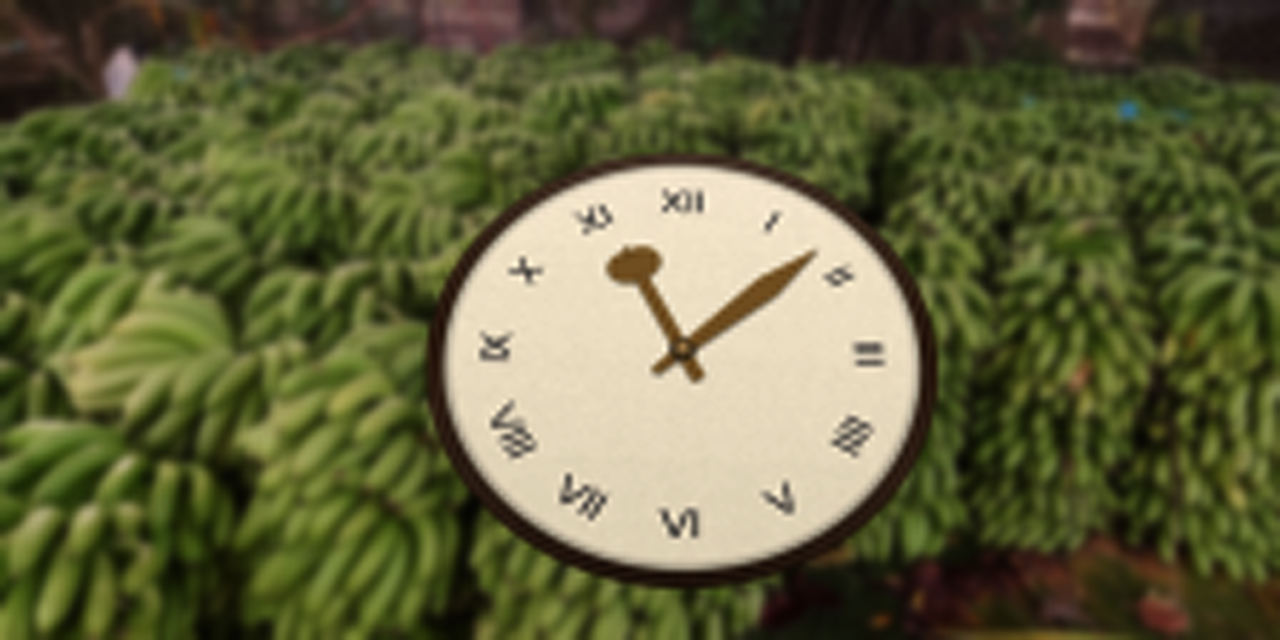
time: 11:08
